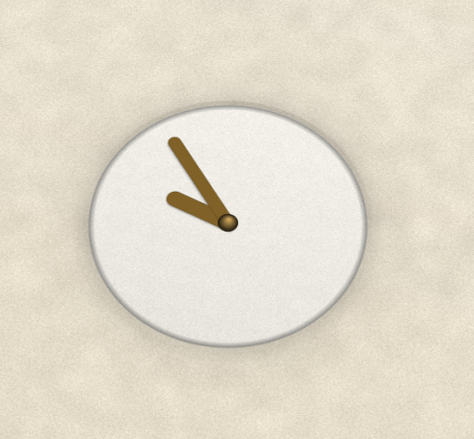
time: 9:55
